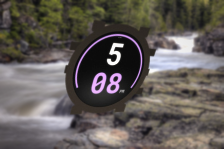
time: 5:08
